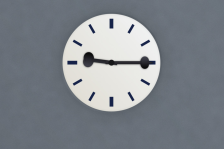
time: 9:15
